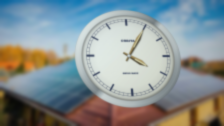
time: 4:05
